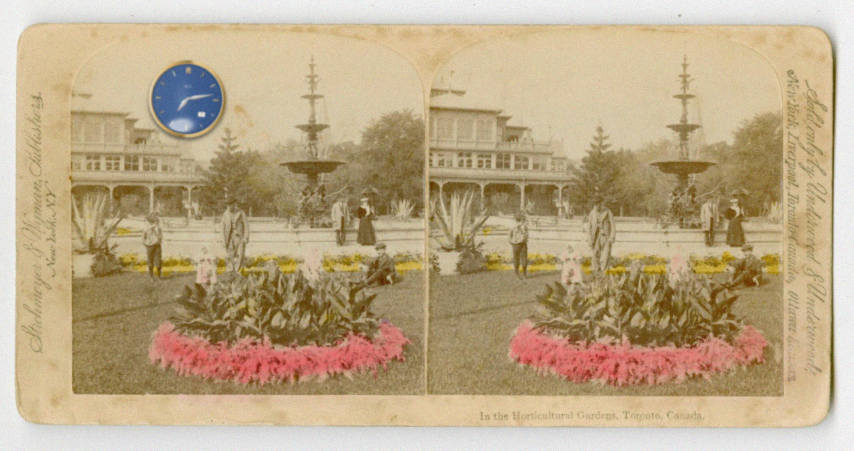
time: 7:13
